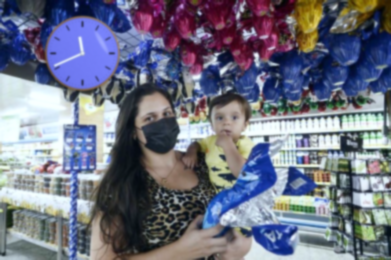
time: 11:41
